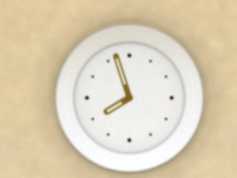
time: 7:57
